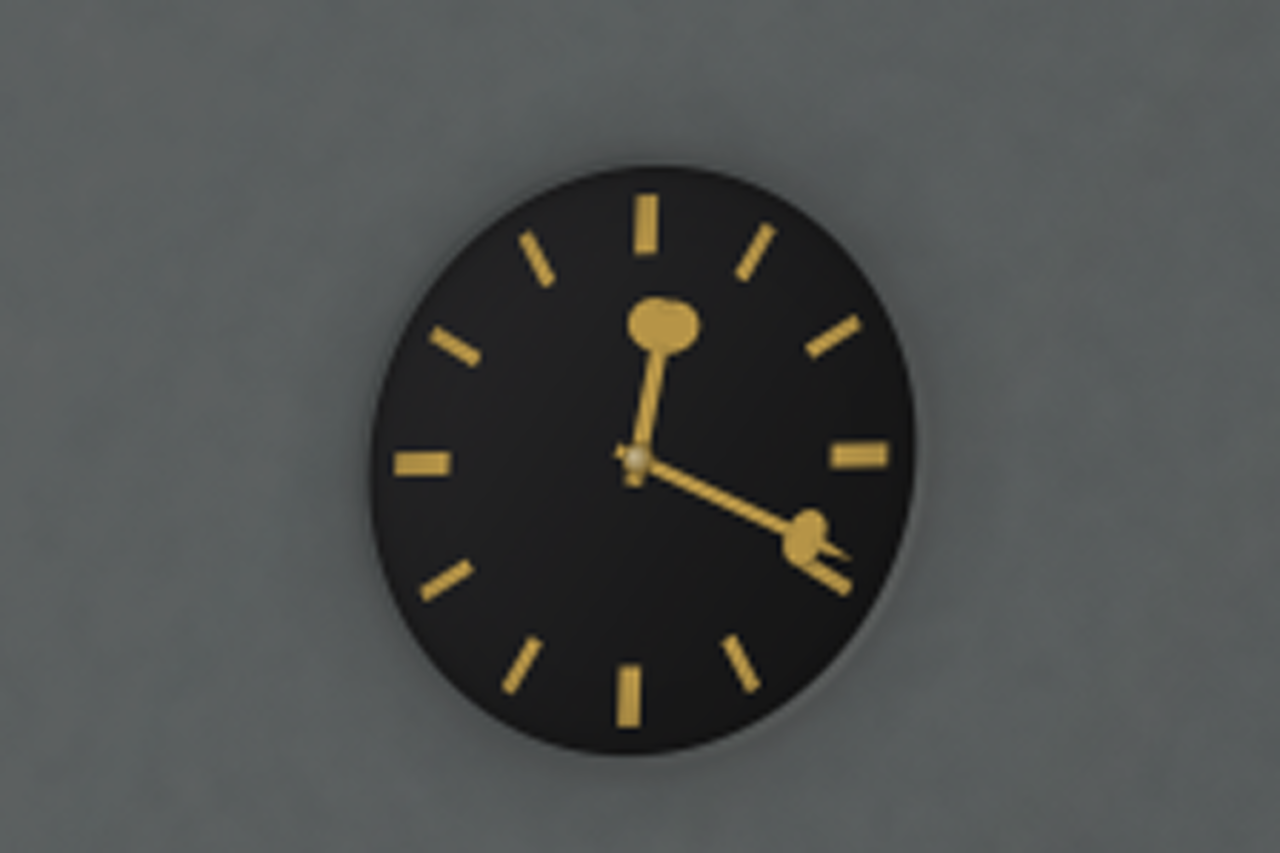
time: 12:19
